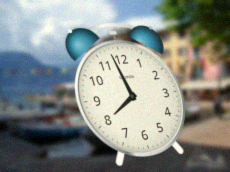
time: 7:58
